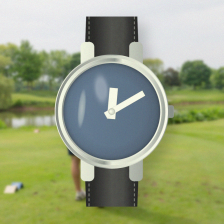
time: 12:10
